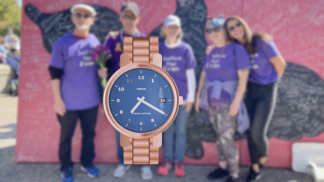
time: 7:20
